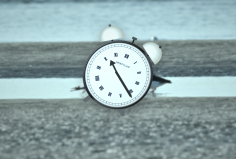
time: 10:21
